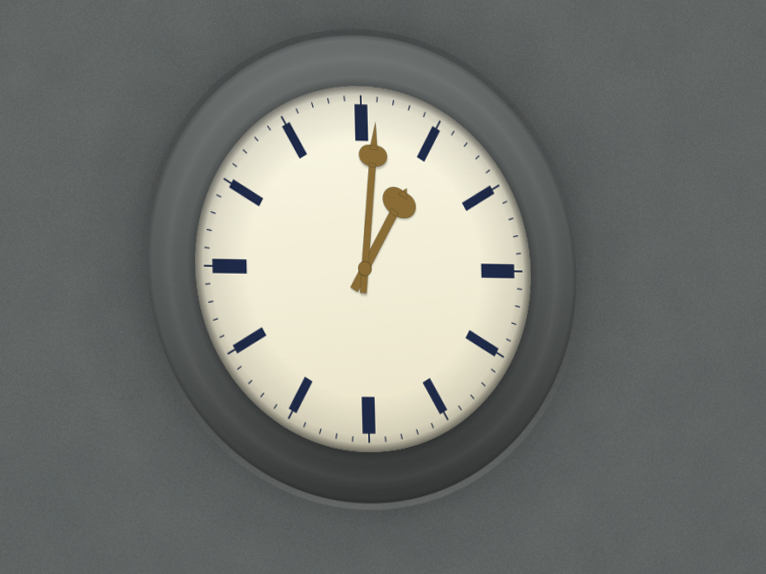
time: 1:01
